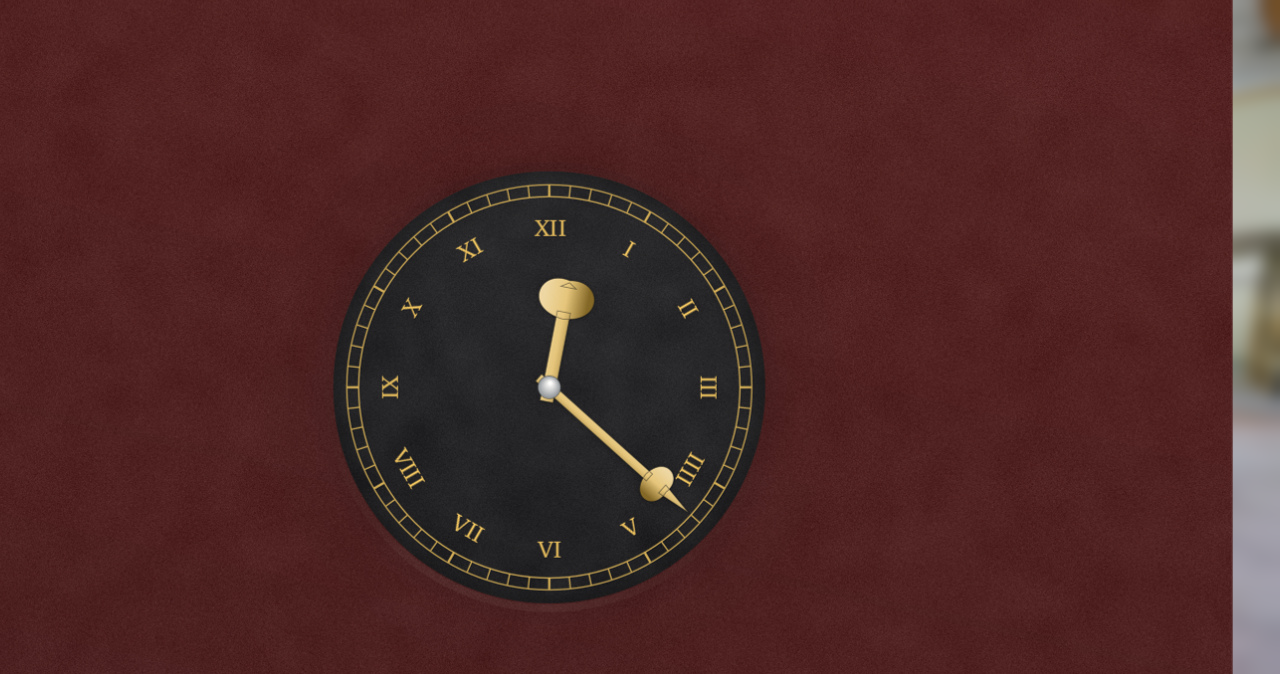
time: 12:22
